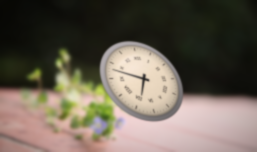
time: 6:48
